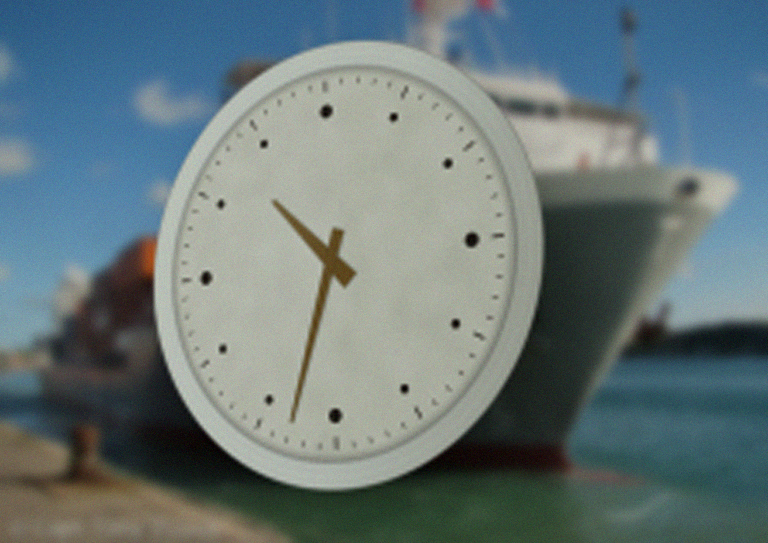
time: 10:33
